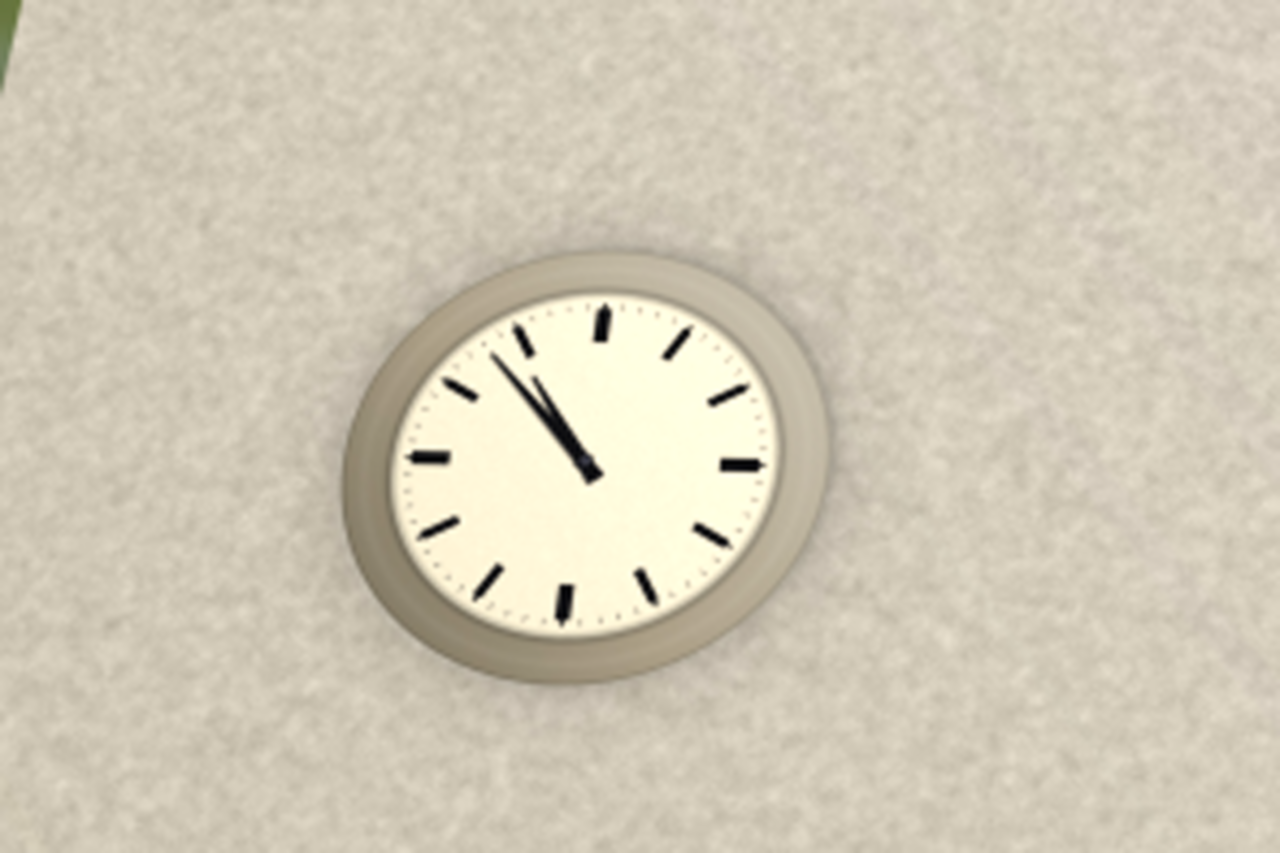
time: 10:53
